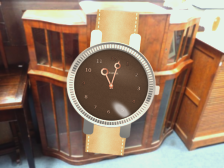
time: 11:02
